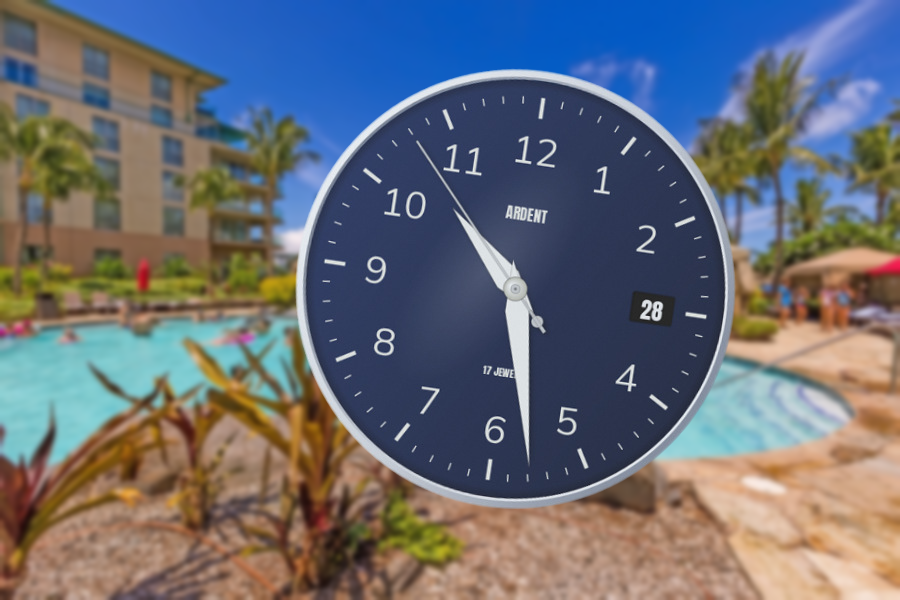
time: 10:27:53
